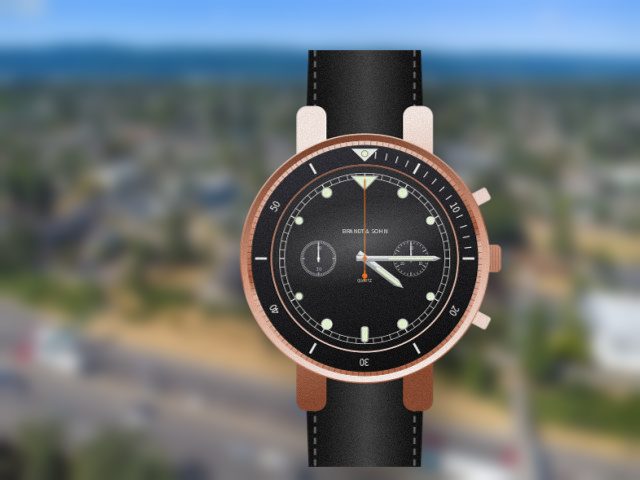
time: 4:15
